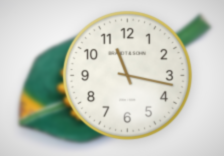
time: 11:17
